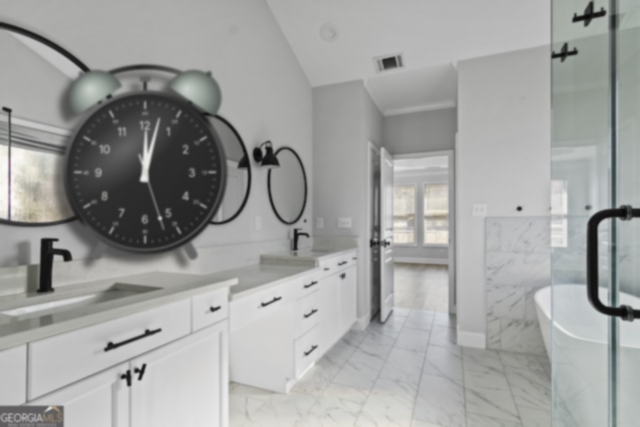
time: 12:02:27
